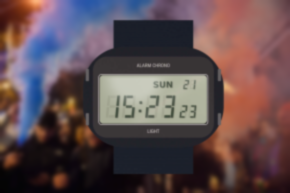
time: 15:23:23
